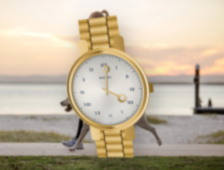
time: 4:01
